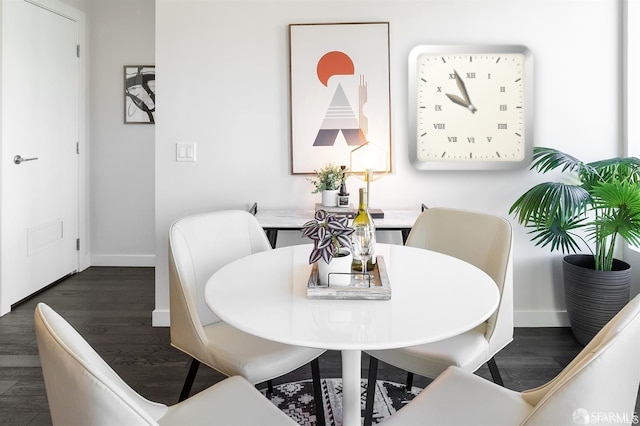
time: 9:56
